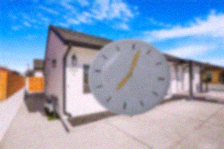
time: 7:02
